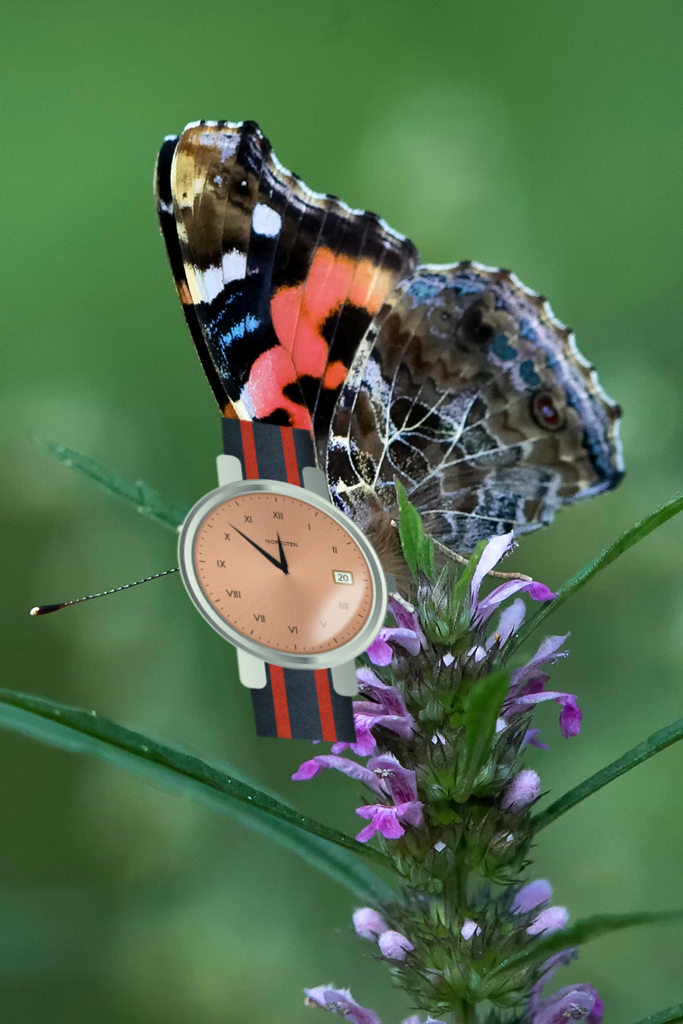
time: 11:52
